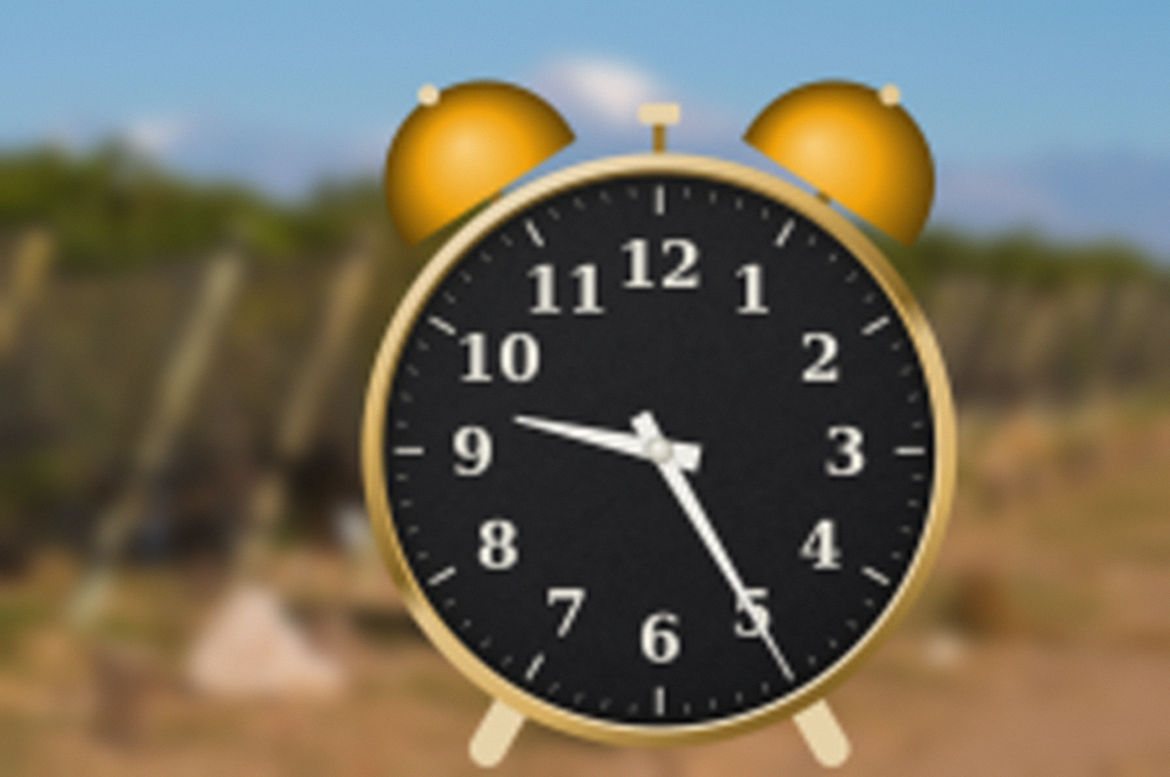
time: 9:25
